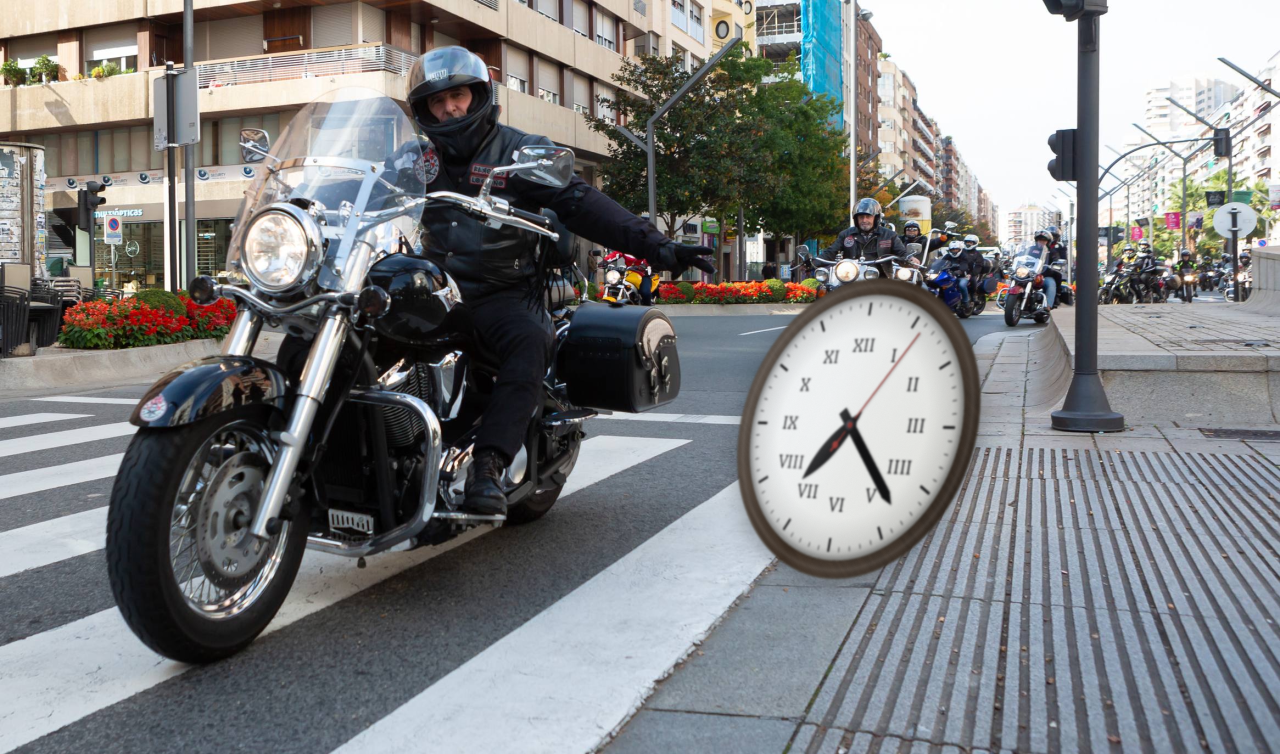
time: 7:23:06
